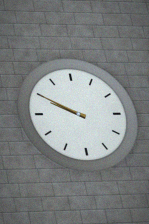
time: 9:50
